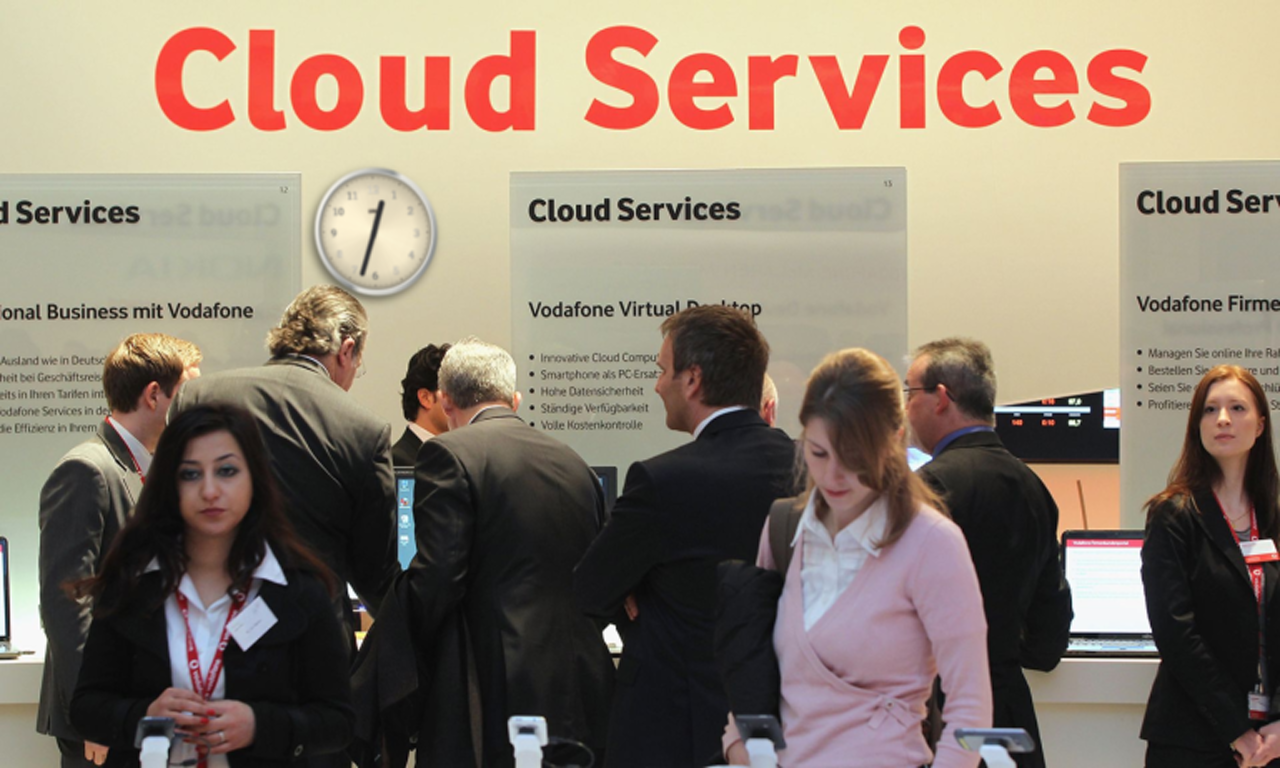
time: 12:33
